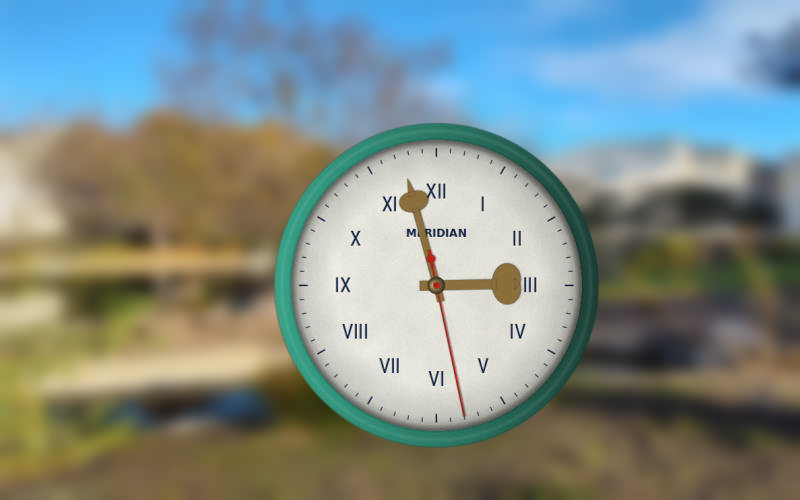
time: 2:57:28
